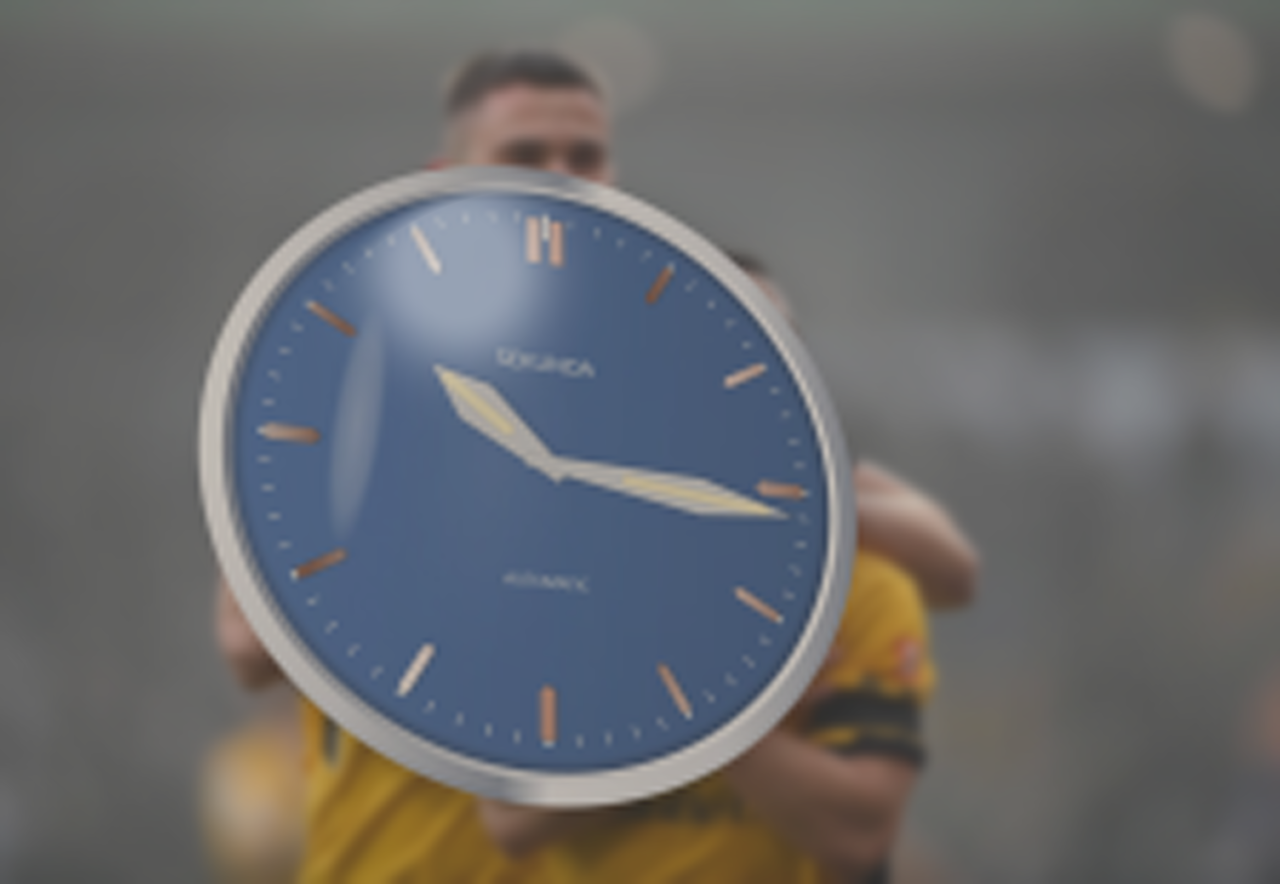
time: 10:16
